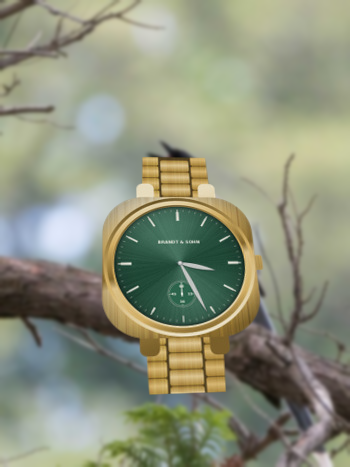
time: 3:26
